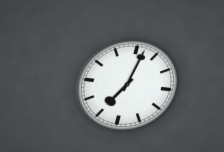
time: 7:02
